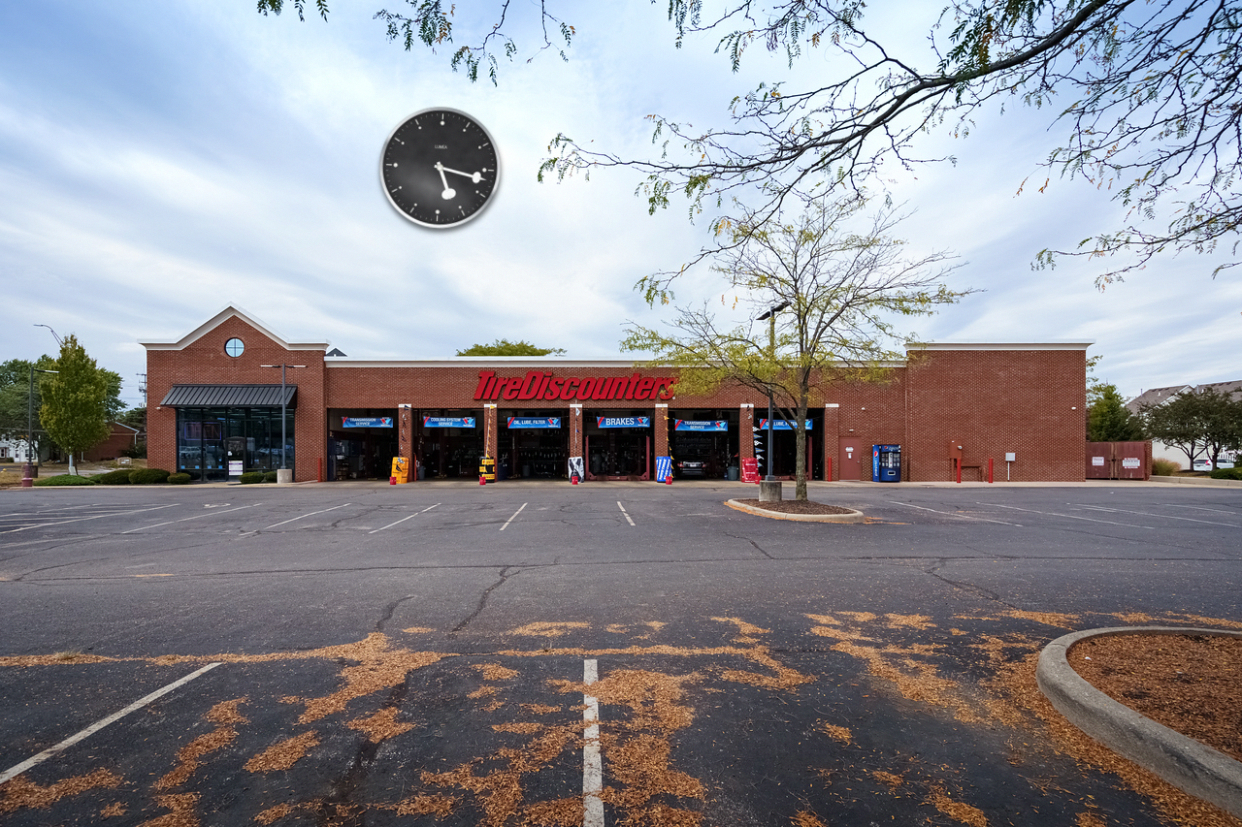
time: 5:17
